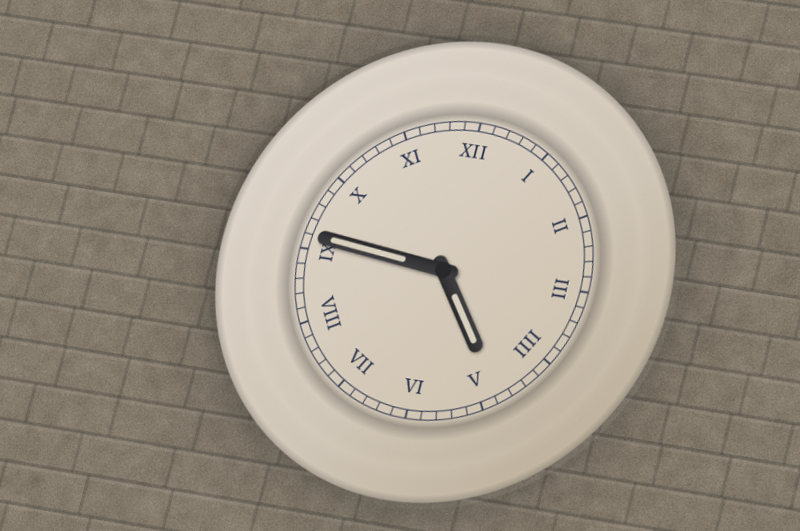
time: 4:46
